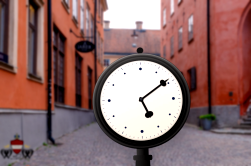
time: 5:09
